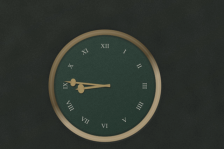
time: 8:46
